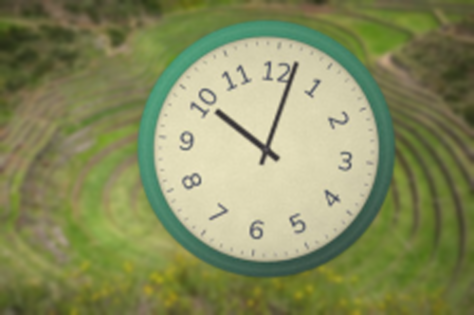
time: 10:02
